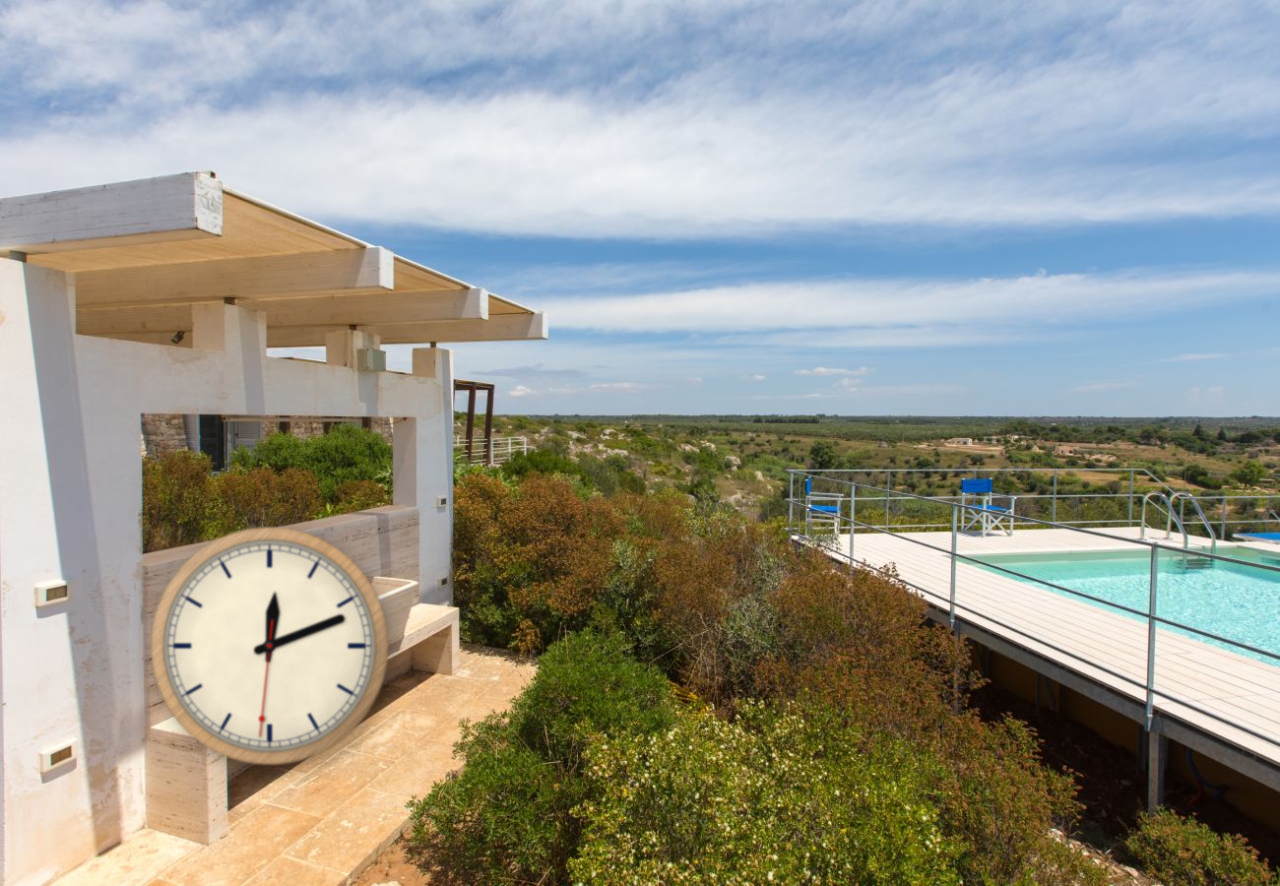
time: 12:11:31
